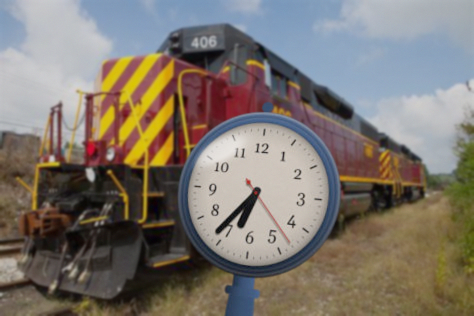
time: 6:36:23
